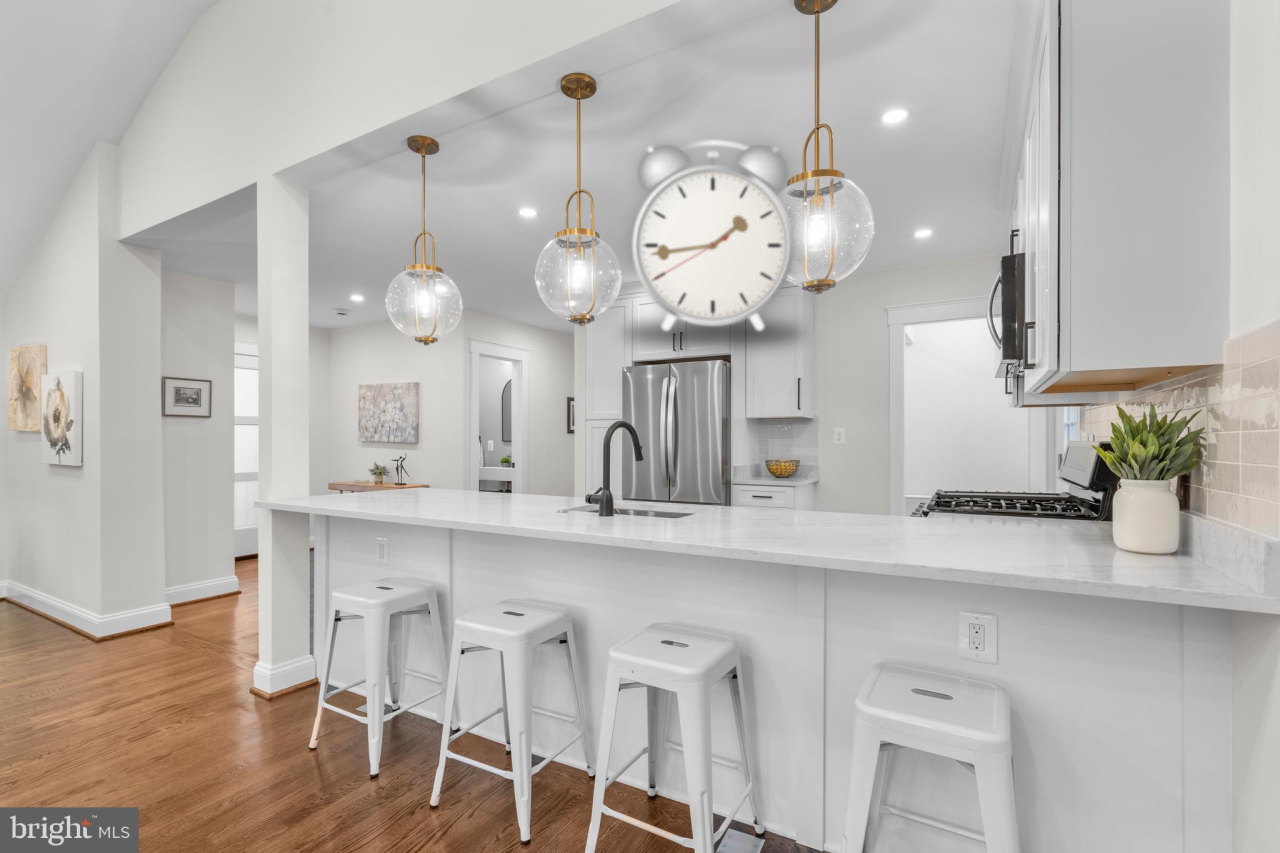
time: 1:43:40
